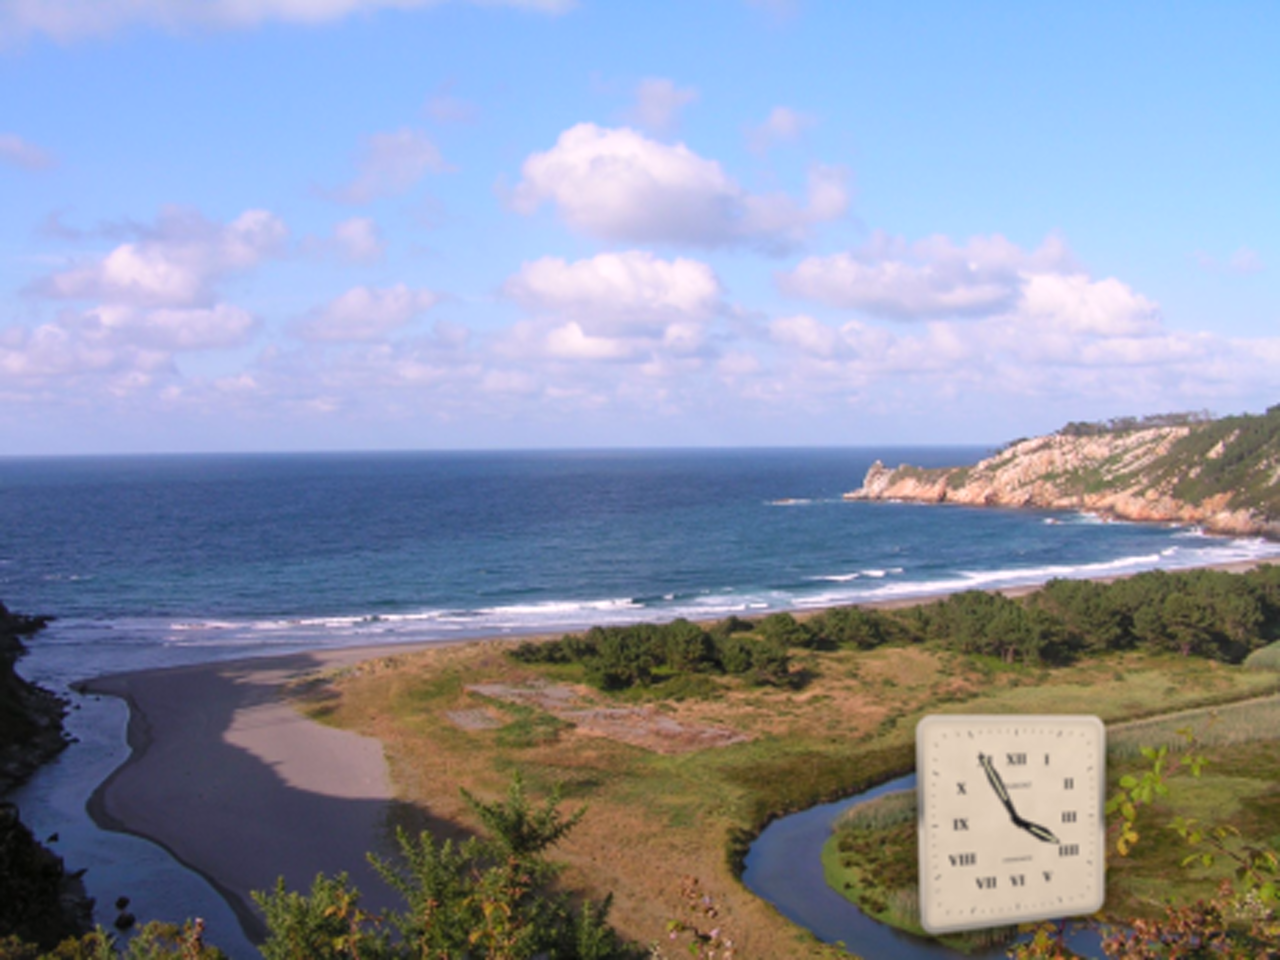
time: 3:55
